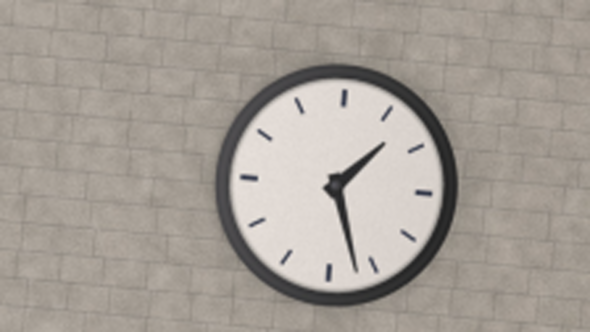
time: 1:27
